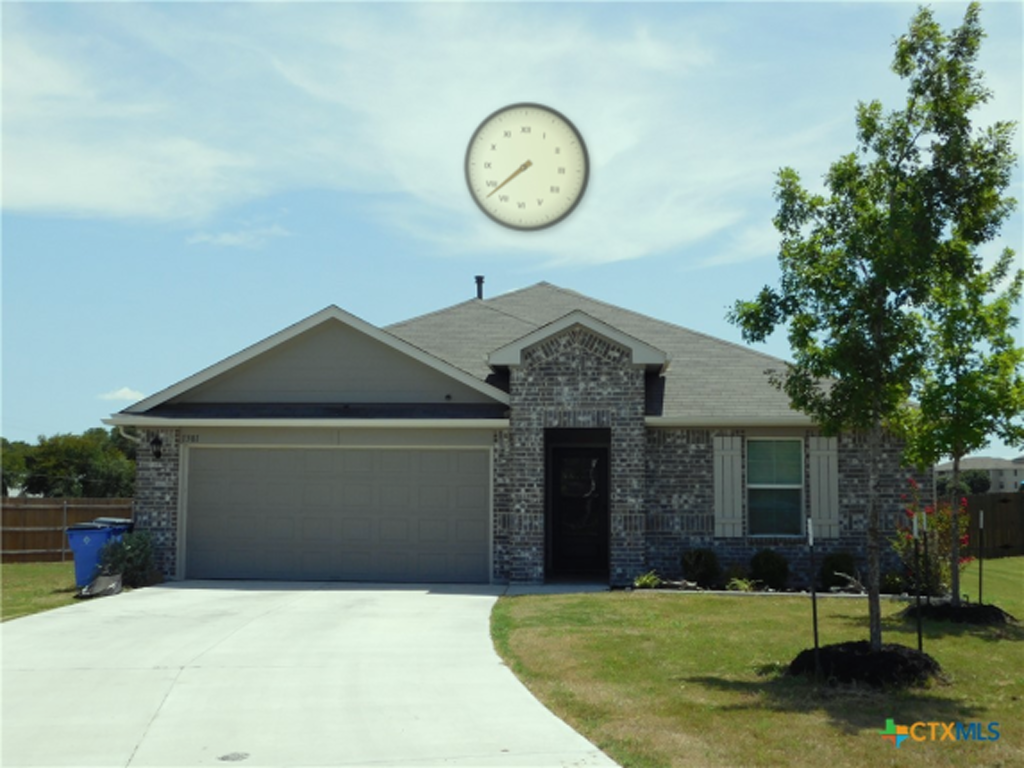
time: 7:38
